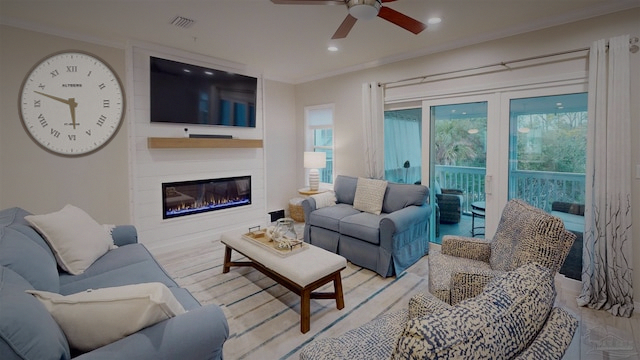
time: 5:48
